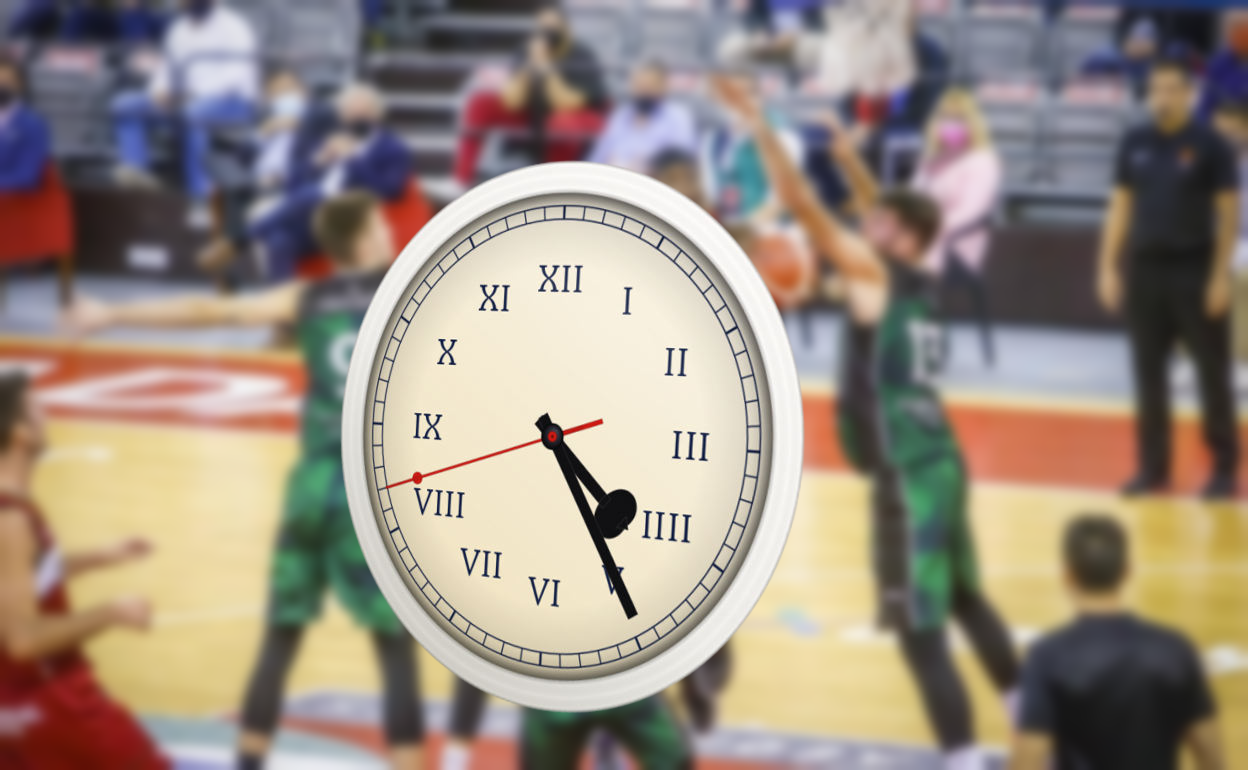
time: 4:24:42
